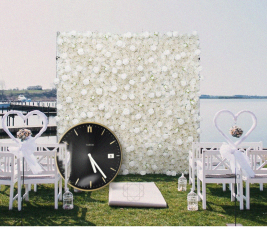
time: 5:24
